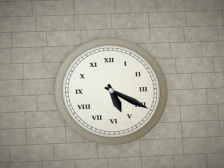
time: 5:20
